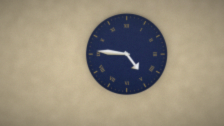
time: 4:46
